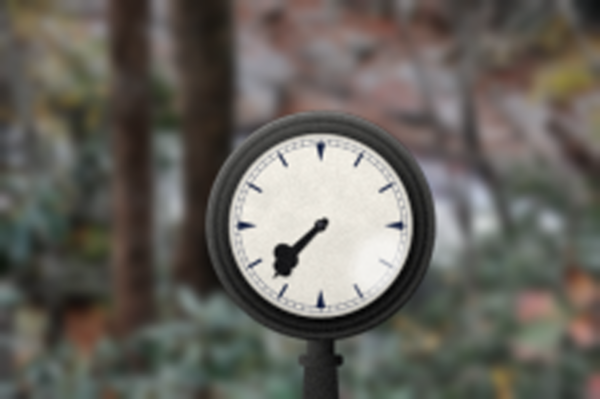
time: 7:37
